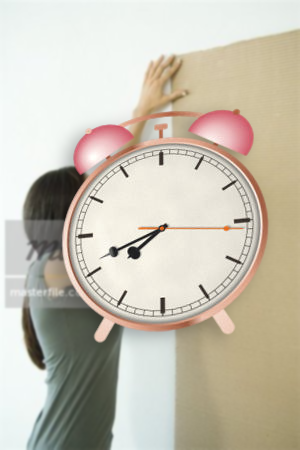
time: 7:41:16
